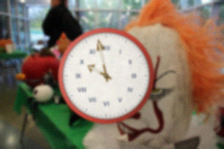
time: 9:58
